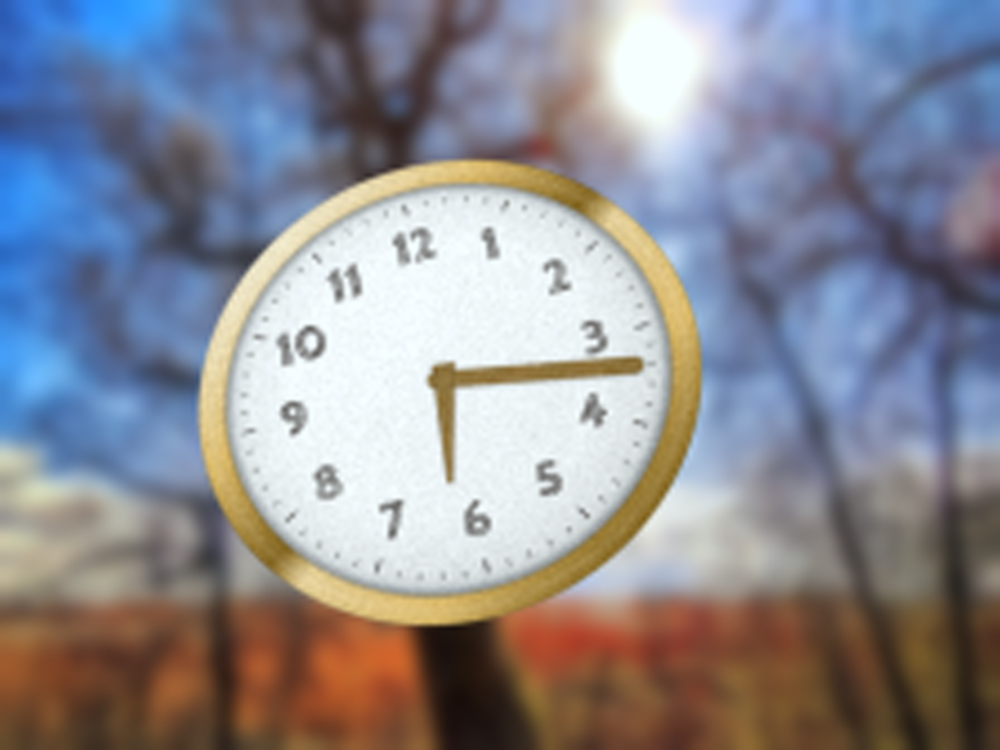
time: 6:17
